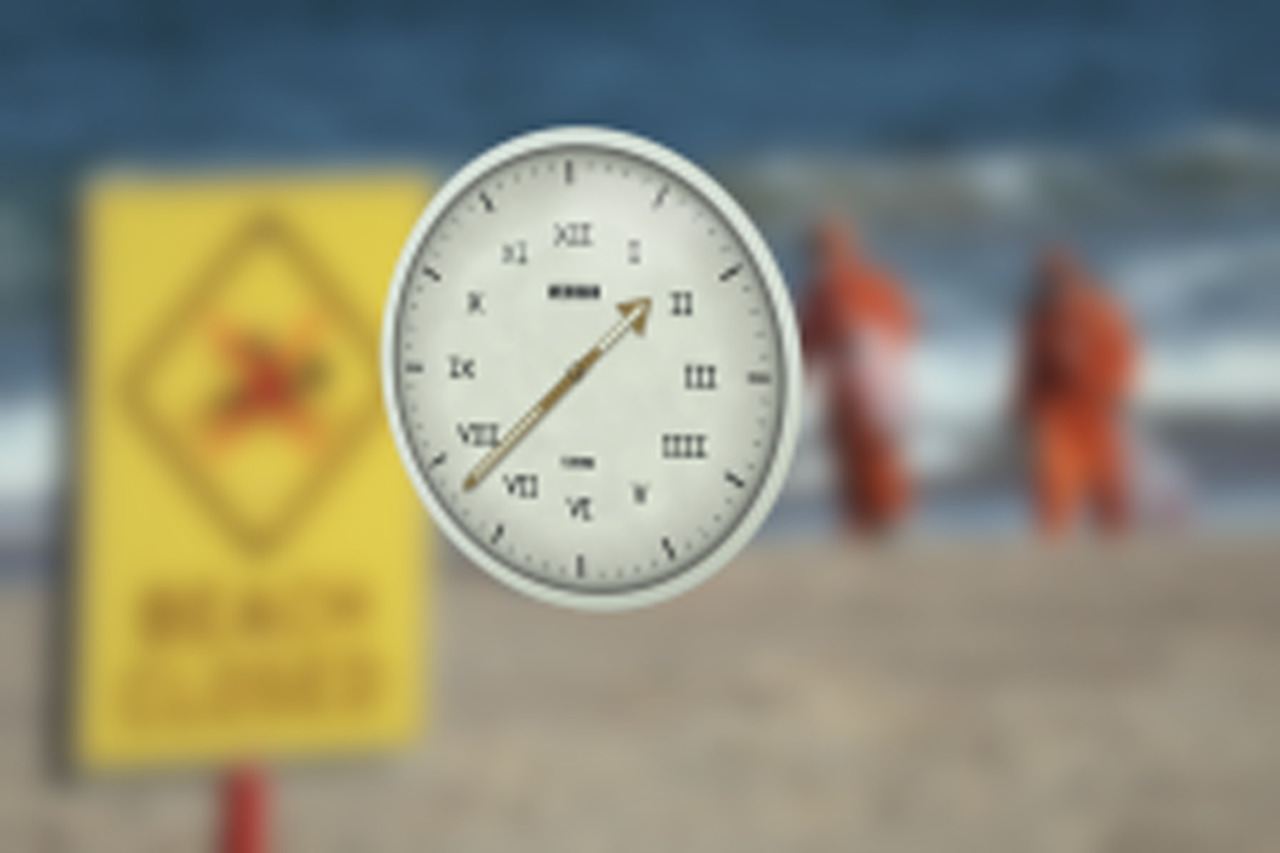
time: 1:38
